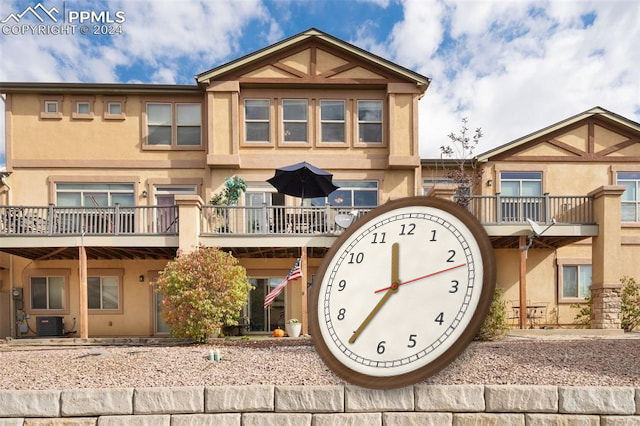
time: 11:35:12
